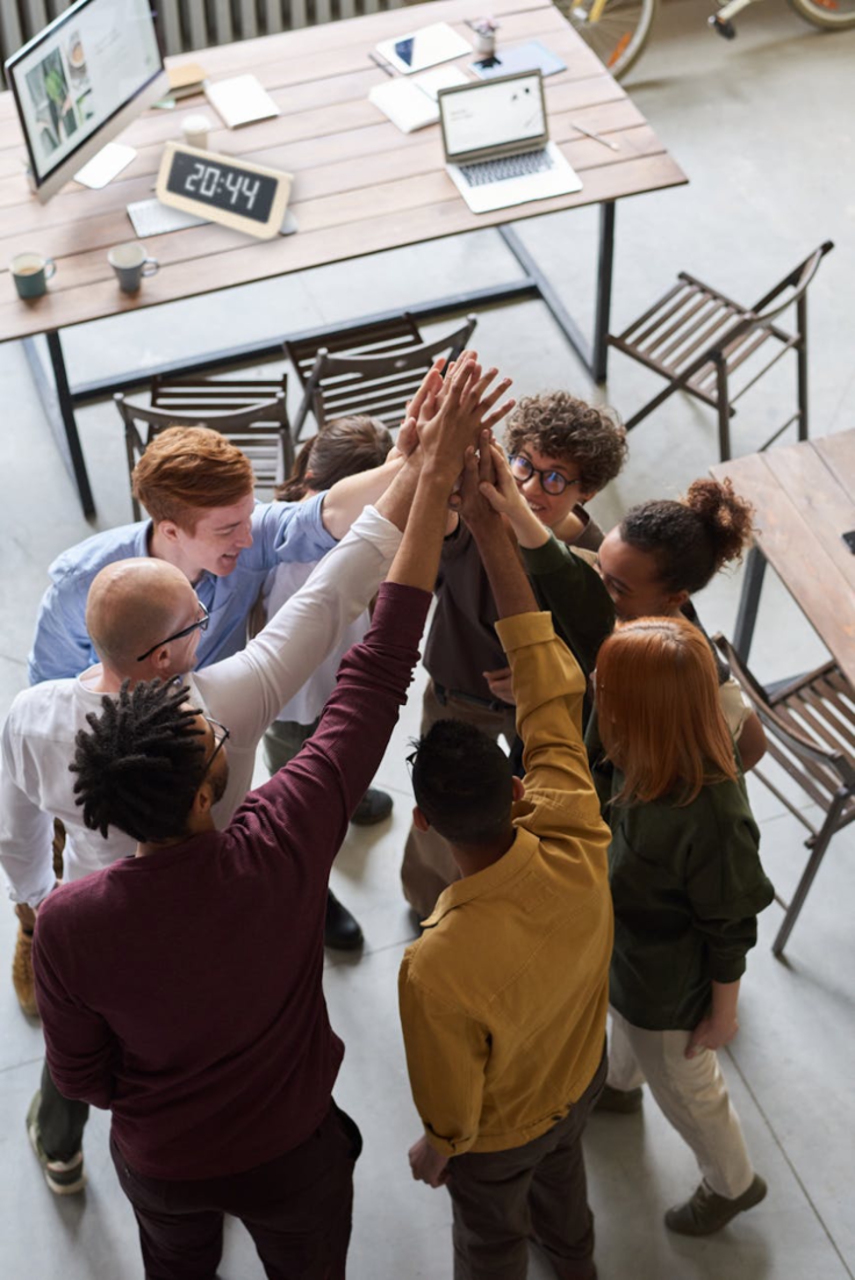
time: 20:44
